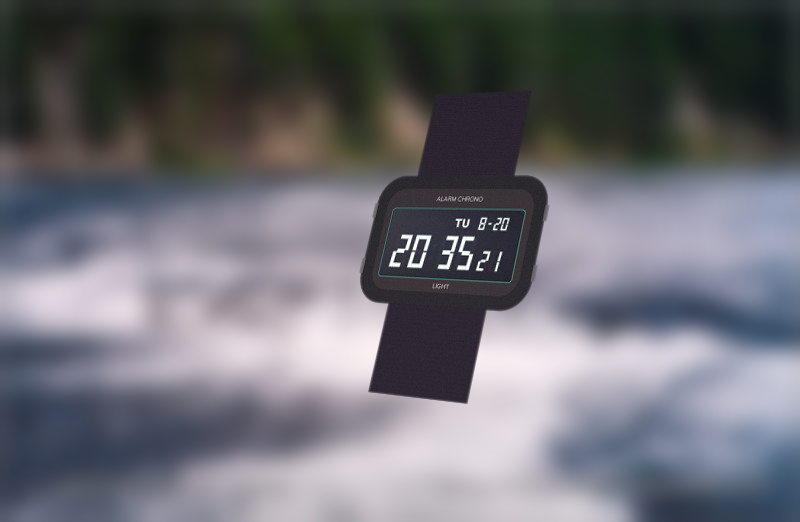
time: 20:35:21
